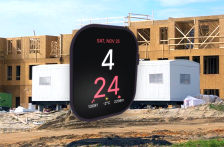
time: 4:24
